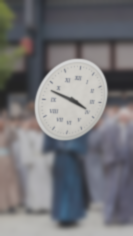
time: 3:48
